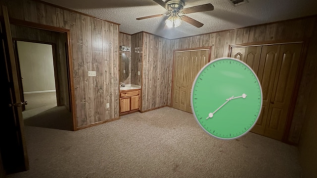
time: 2:39
